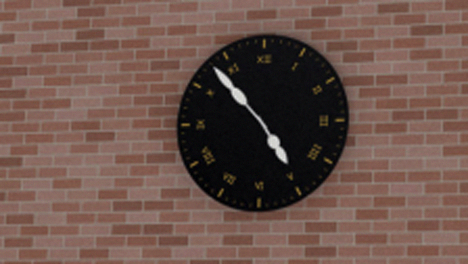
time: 4:53
